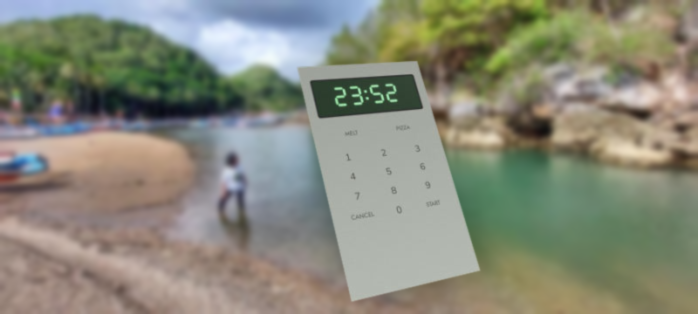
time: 23:52
